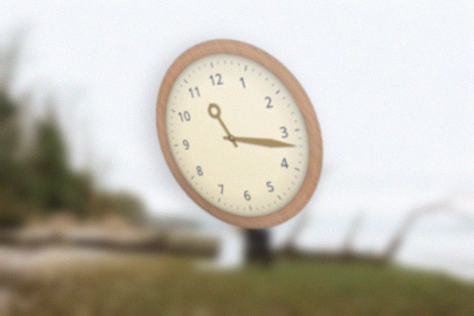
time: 11:17
